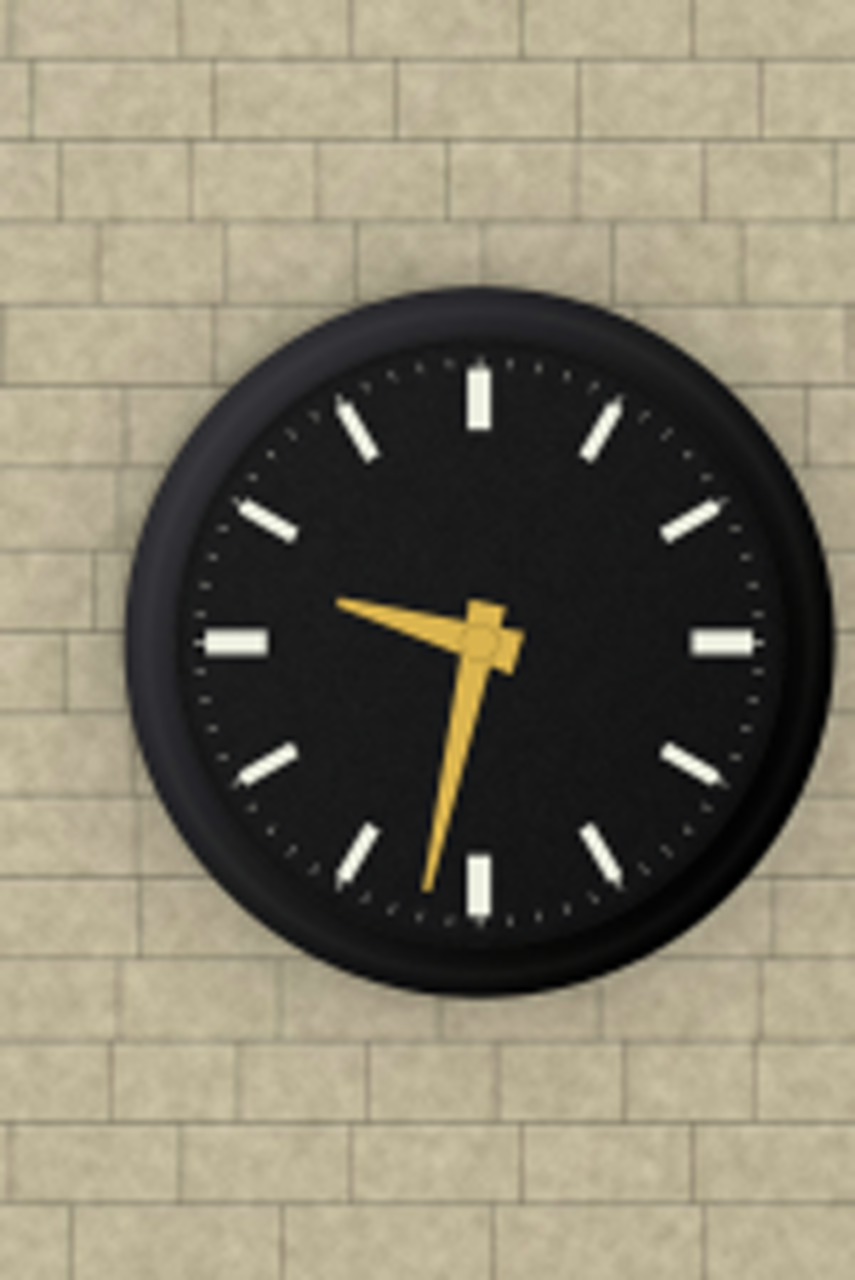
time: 9:32
